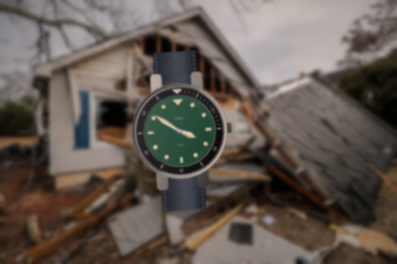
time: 3:51
